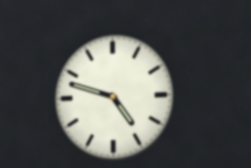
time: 4:48
